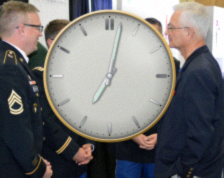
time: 7:02
